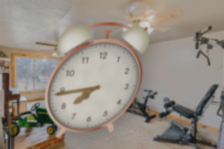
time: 7:44
